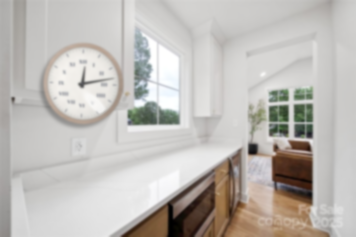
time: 12:13
